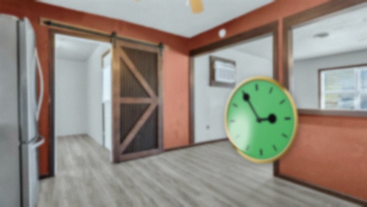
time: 2:55
